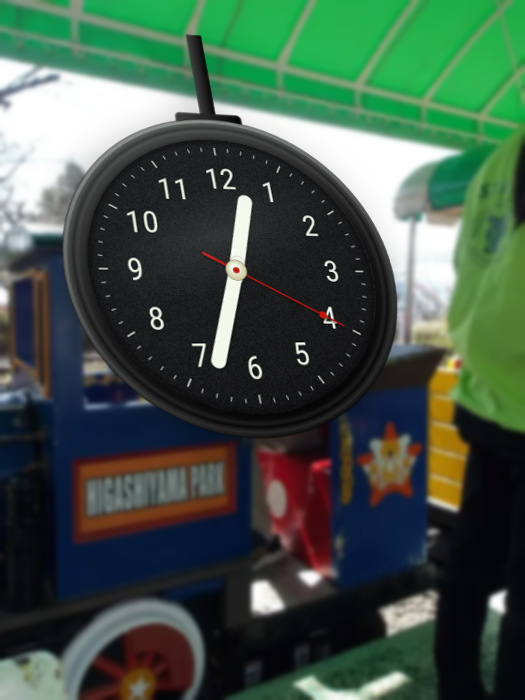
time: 12:33:20
